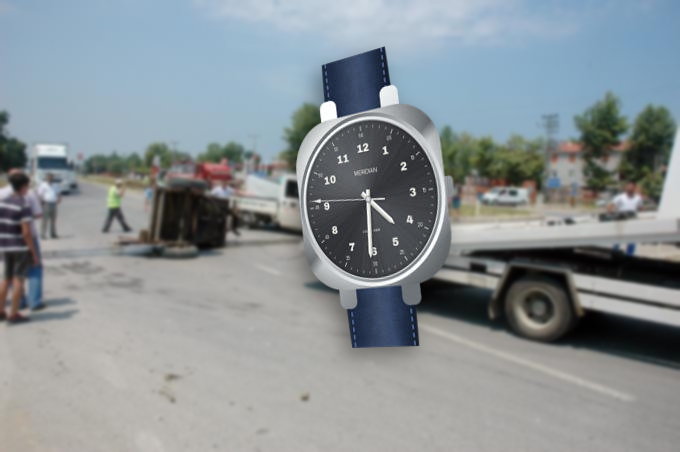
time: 4:30:46
